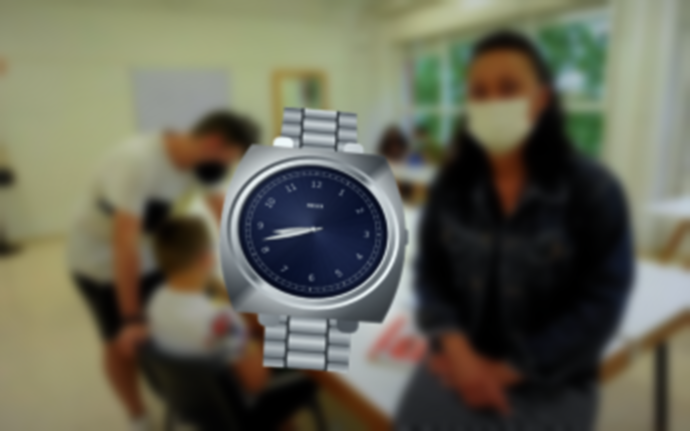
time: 8:42
